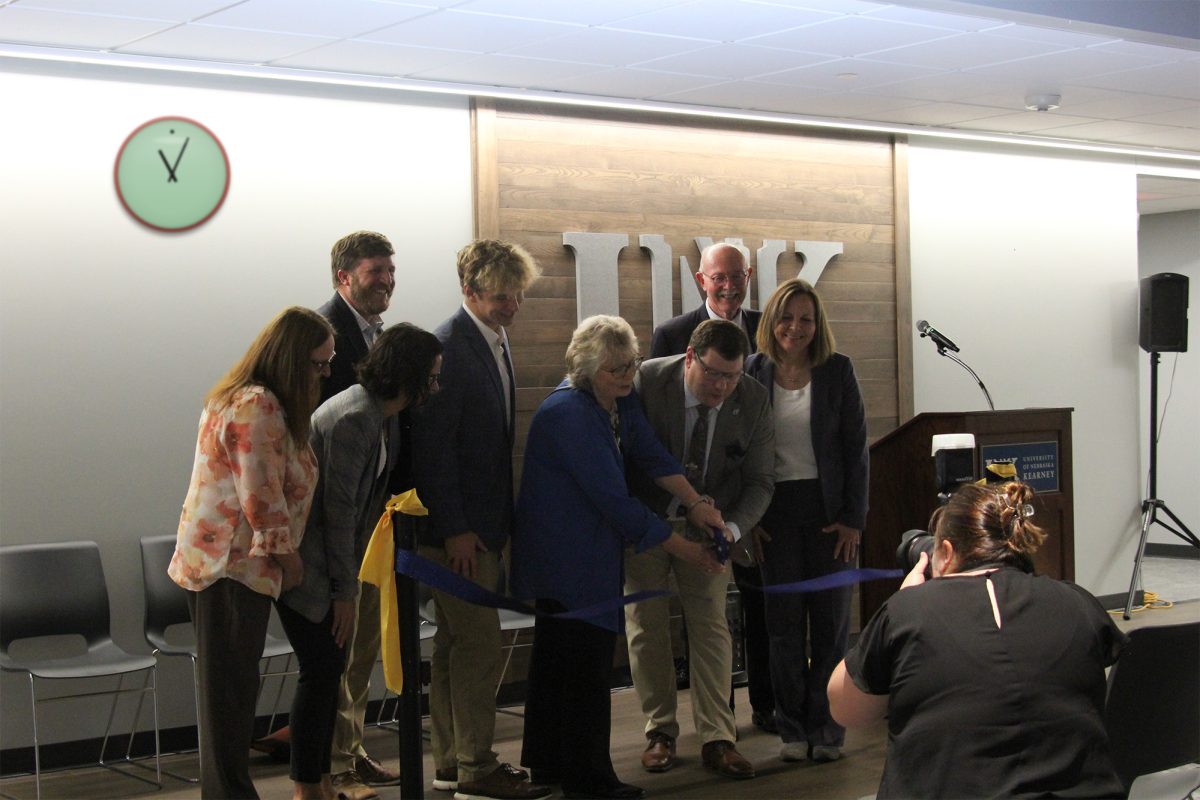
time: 11:04
